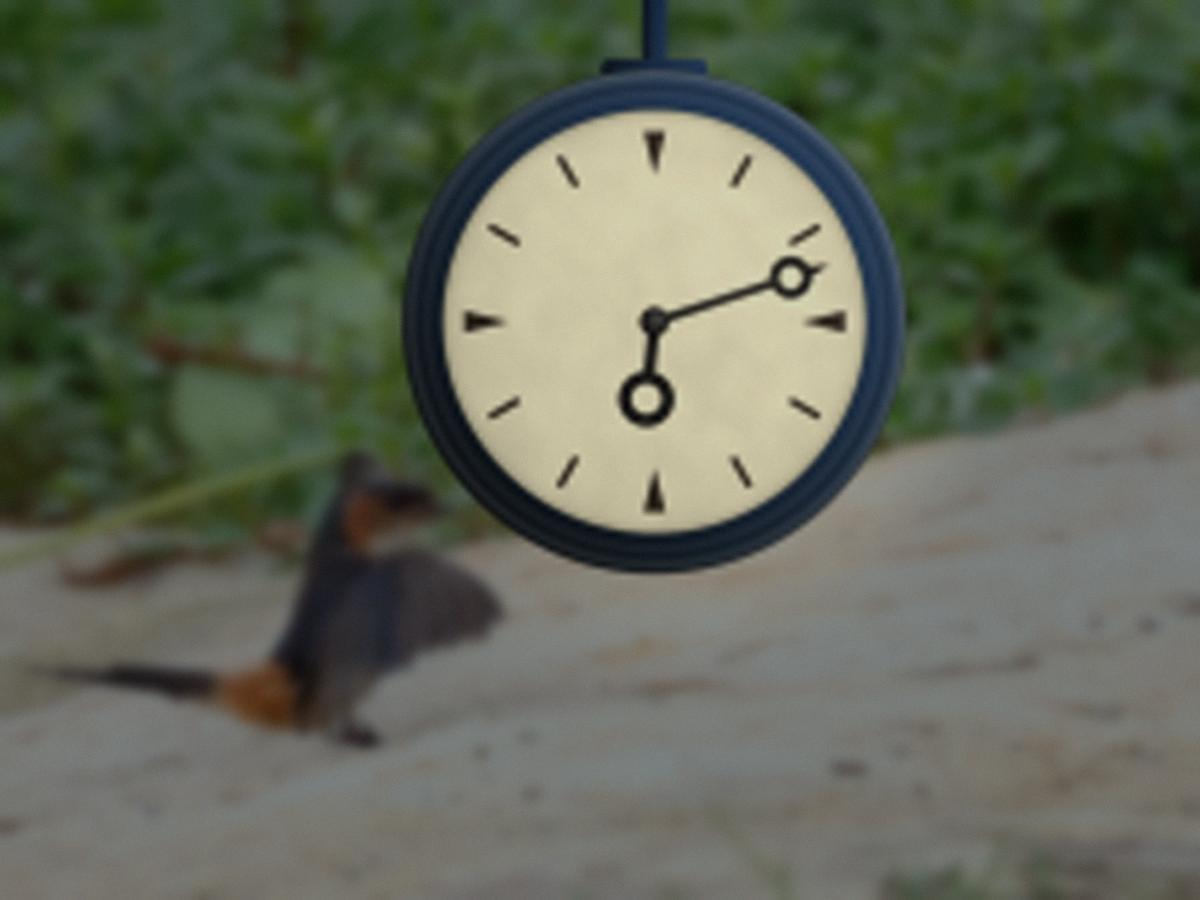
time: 6:12
